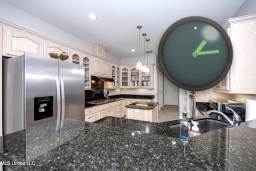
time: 1:14
